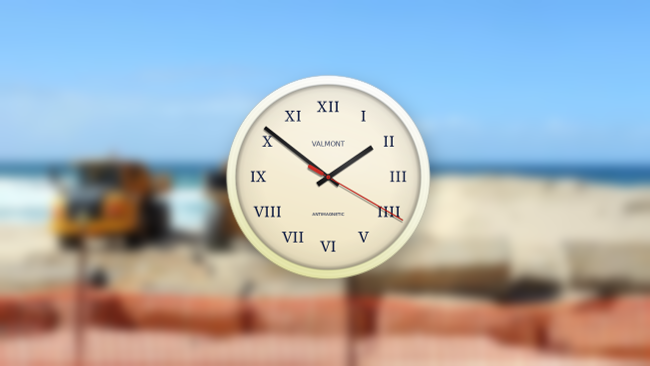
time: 1:51:20
